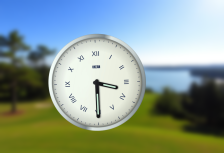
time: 3:30
